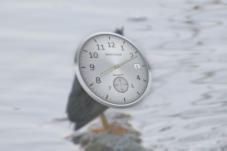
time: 8:11
